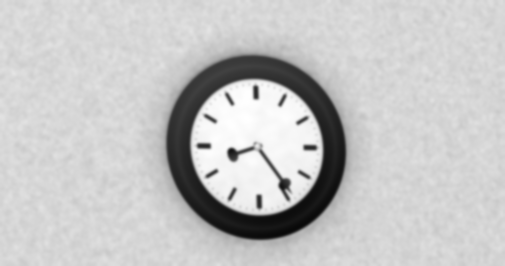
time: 8:24
